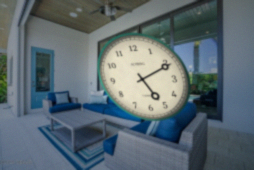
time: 5:11
